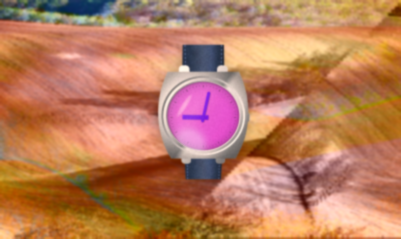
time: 9:02
